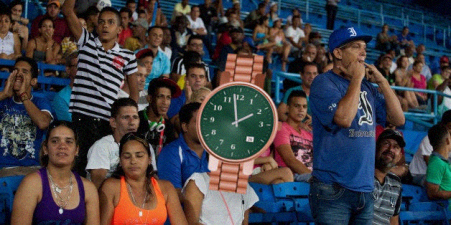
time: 1:58
